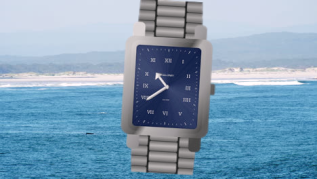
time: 10:39
